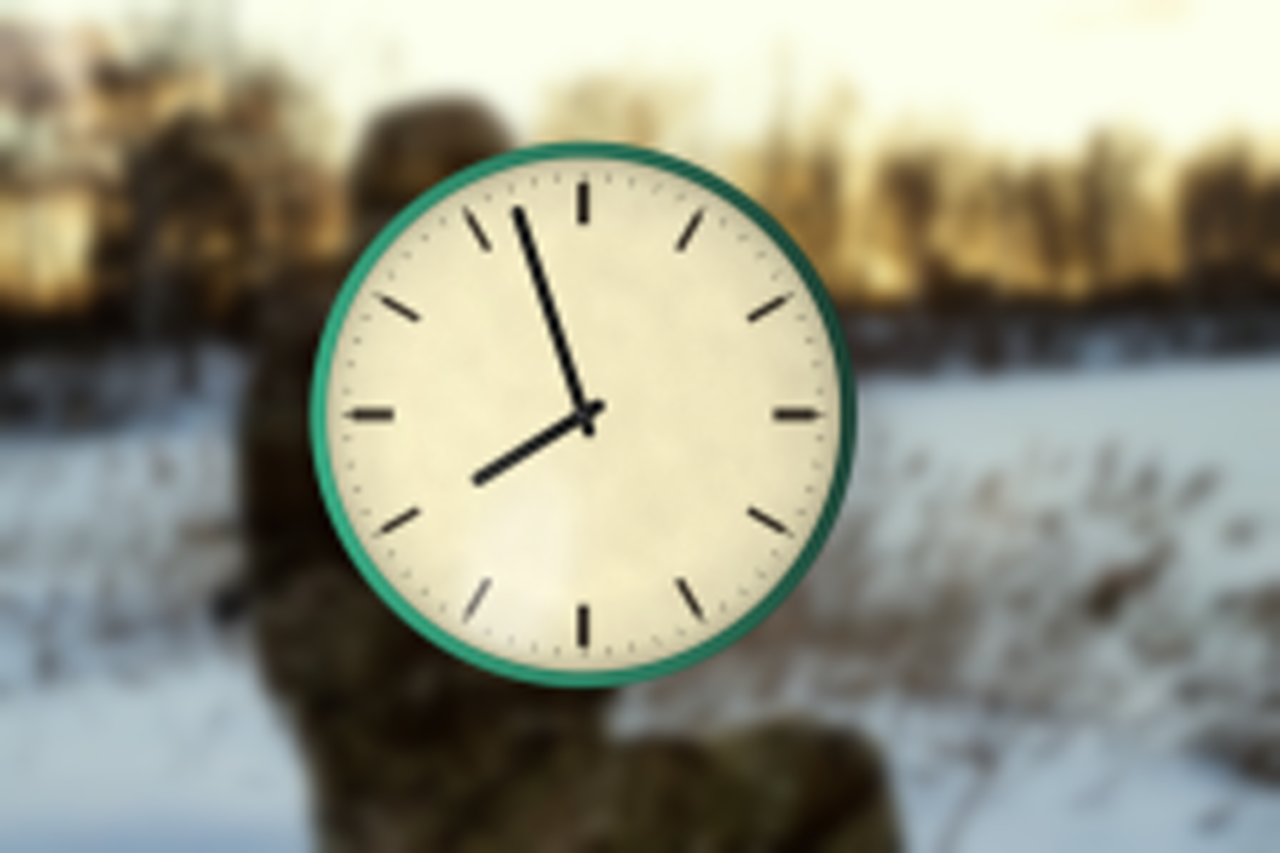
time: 7:57
